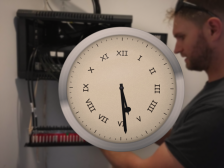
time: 5:29
